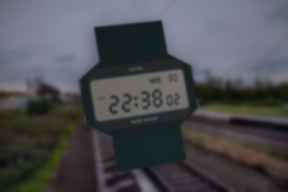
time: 22:38:02
